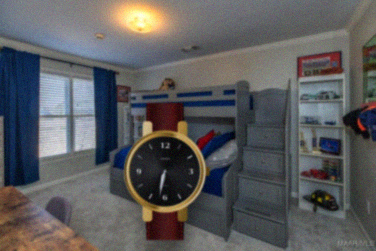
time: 6:32
